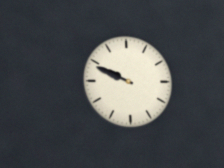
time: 9:49
